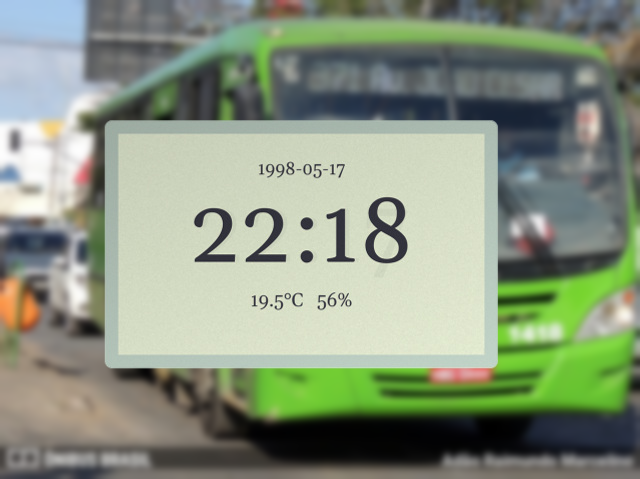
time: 22:18
